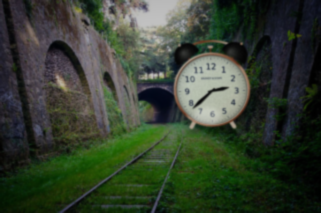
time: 2:38
